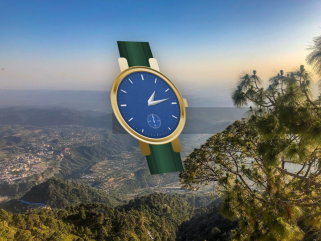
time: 1:13
